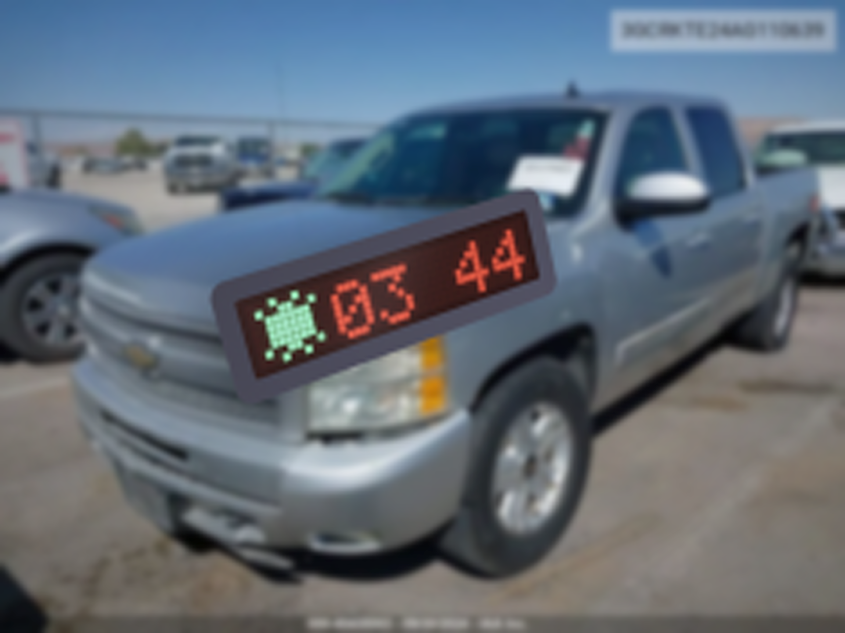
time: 3:44
